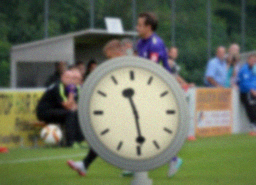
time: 11:29
